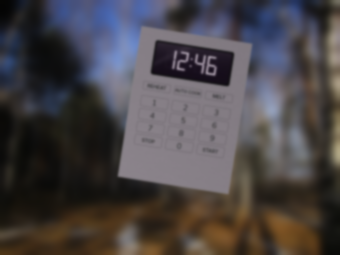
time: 12:46
